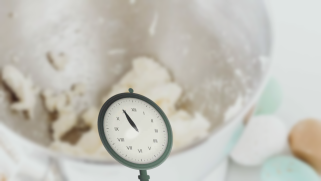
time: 10:55
